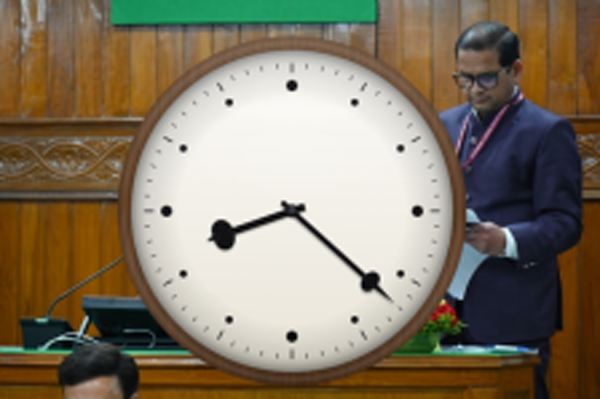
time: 8:22
